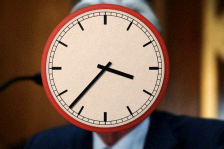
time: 3:37
